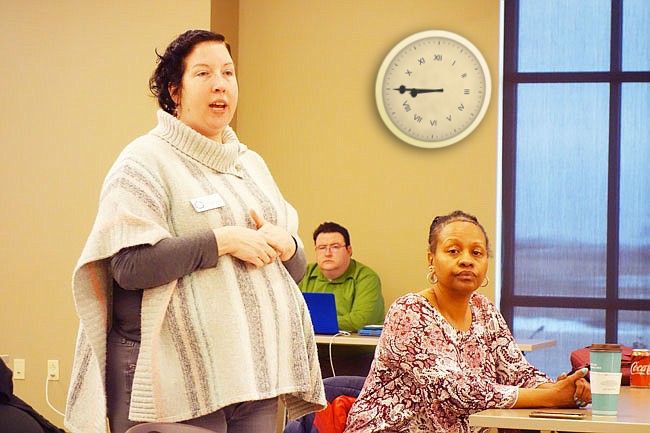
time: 8:45
